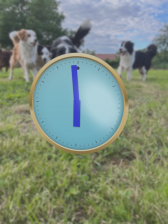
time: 5:59
